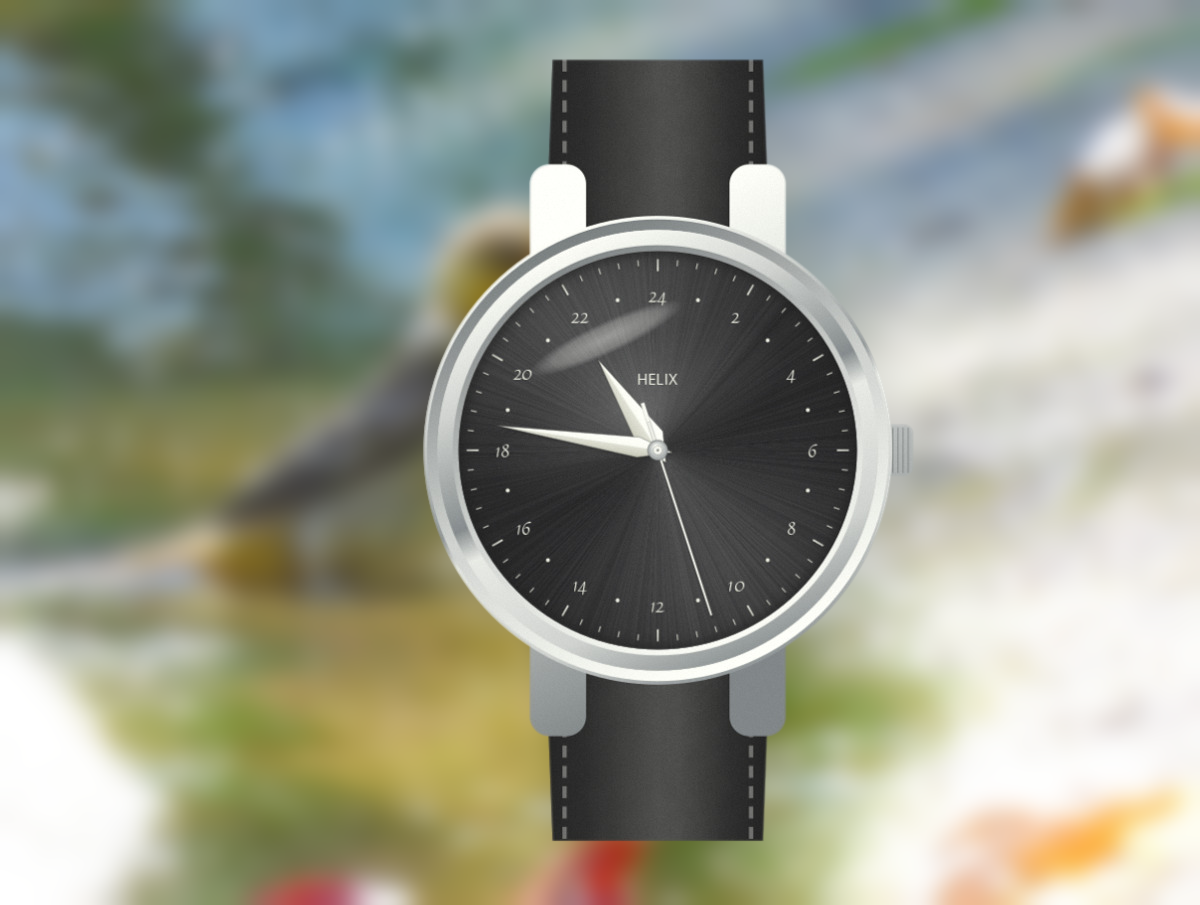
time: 21:46:27
